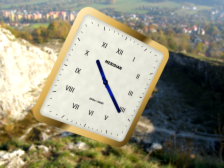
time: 10:21
